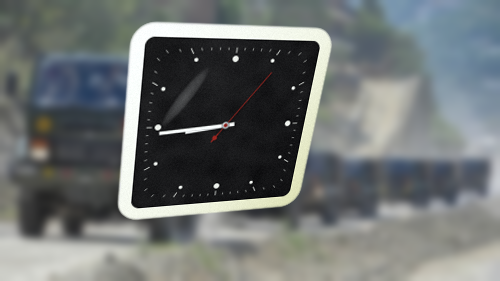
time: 8:44:06
